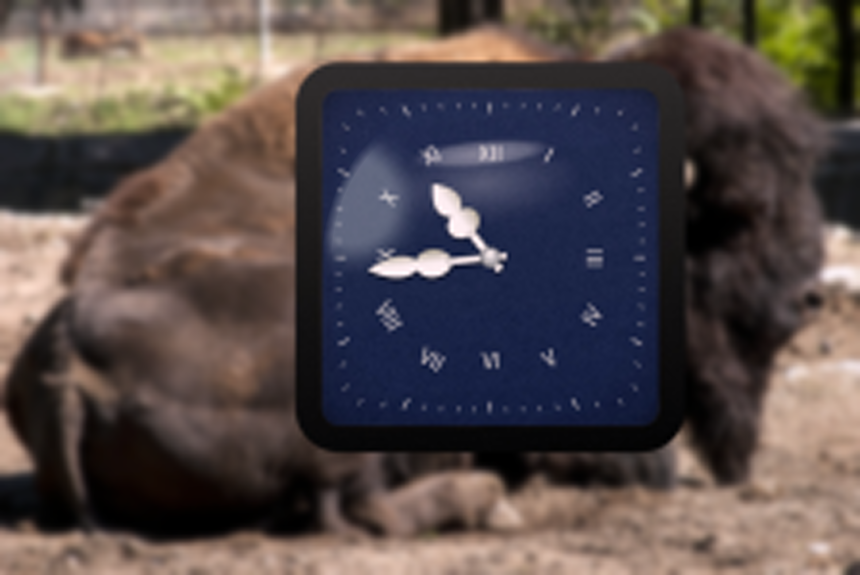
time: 10:44
